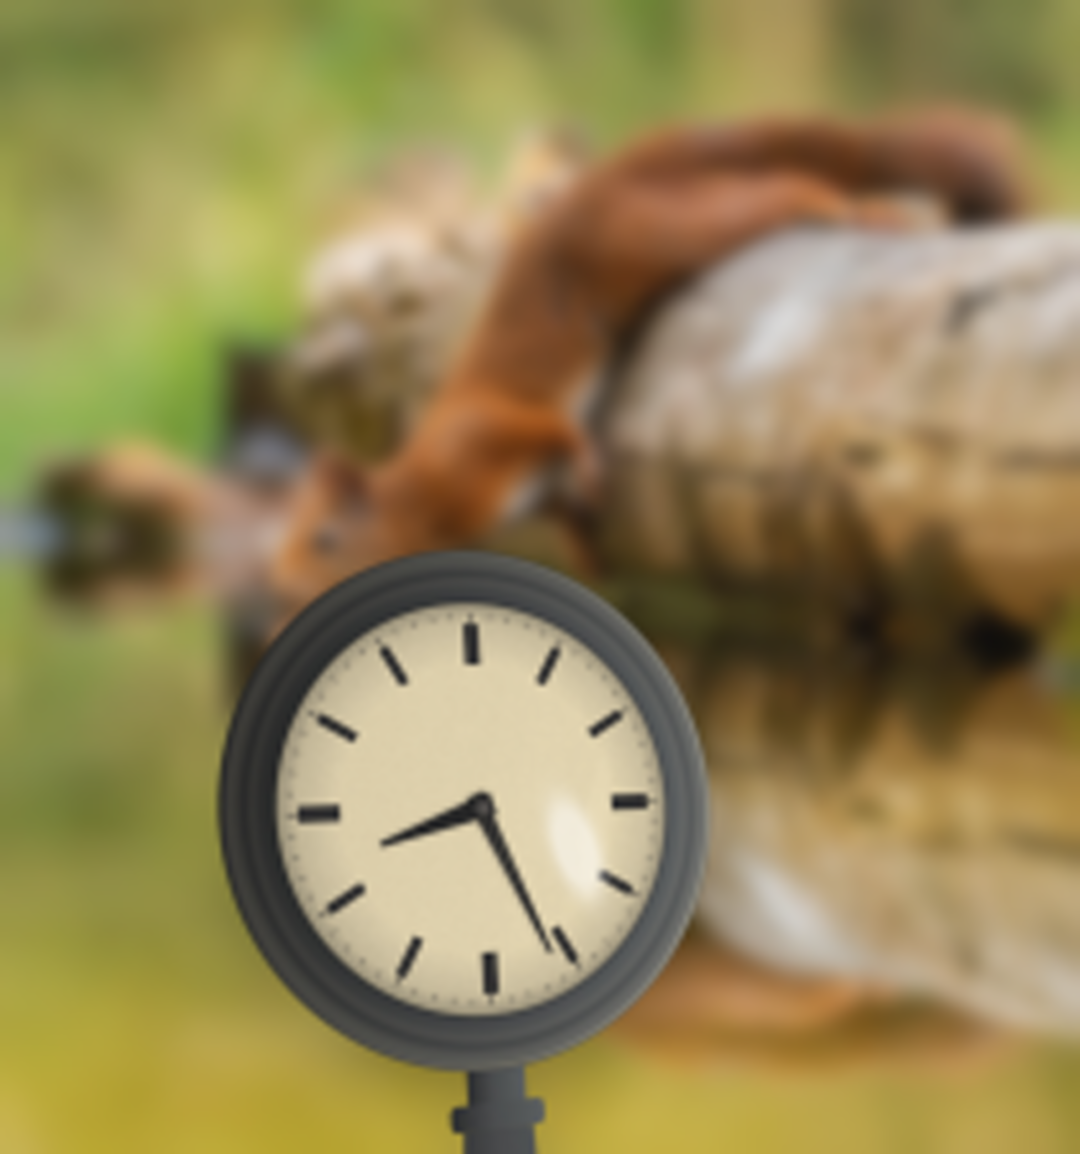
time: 8:26
